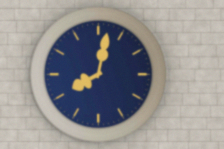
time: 8:02
